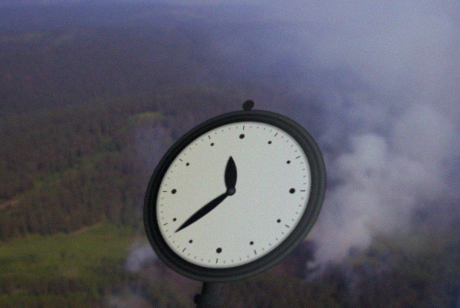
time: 11:38
